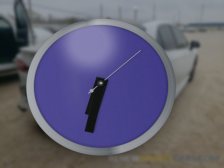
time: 6:32:08
